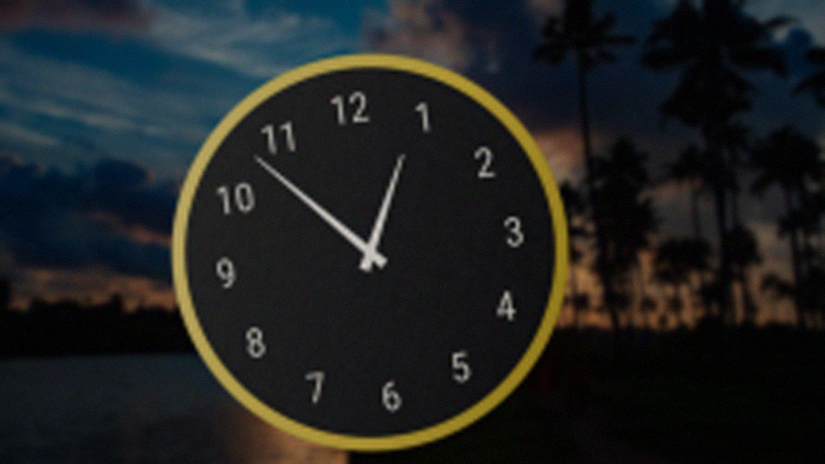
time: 12:53
